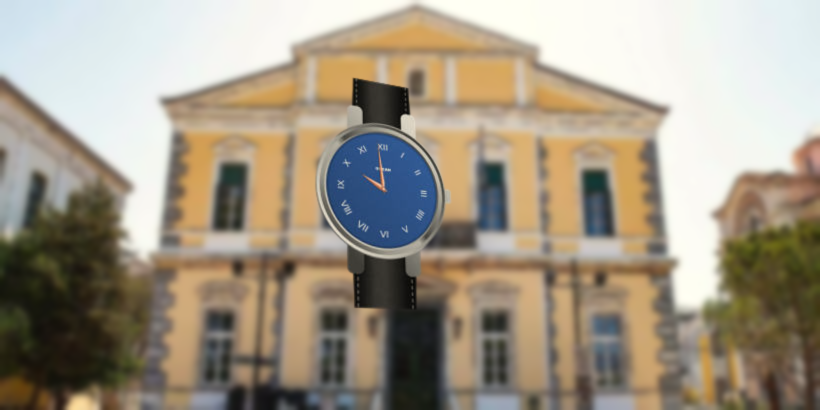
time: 9:59
